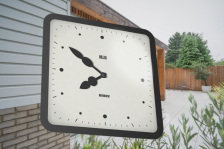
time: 7:51
